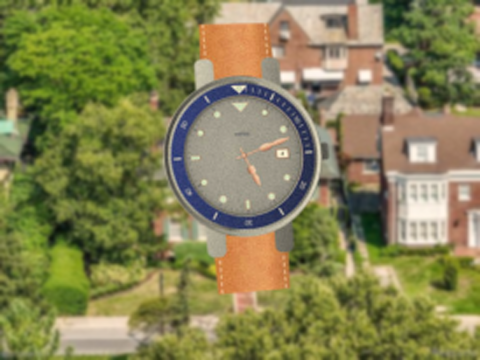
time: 5:12
